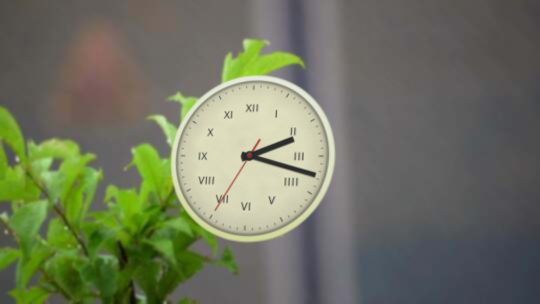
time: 2:17:35
